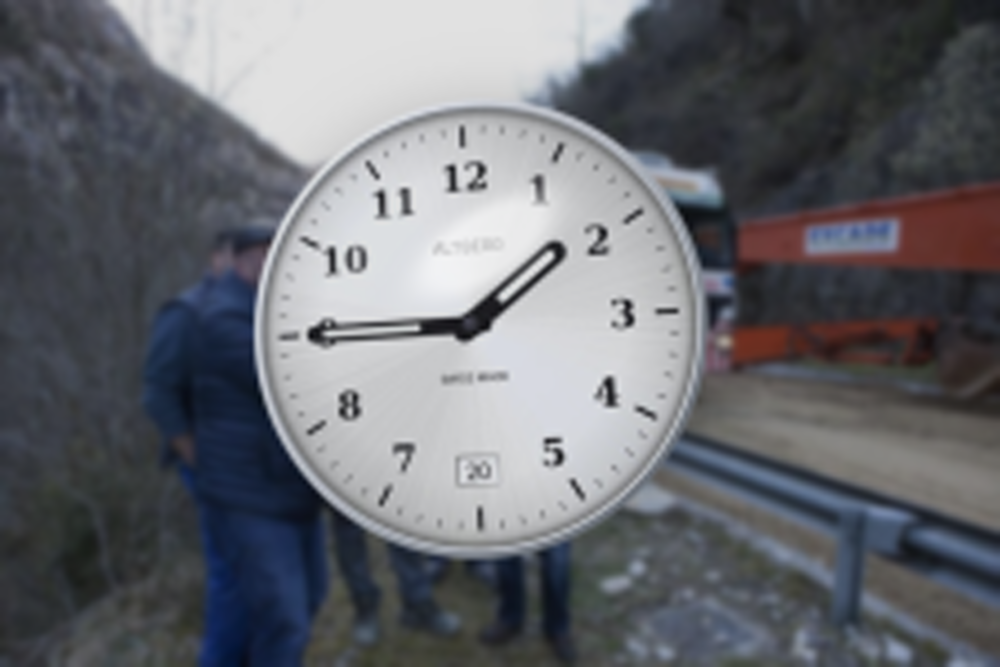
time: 1:45
